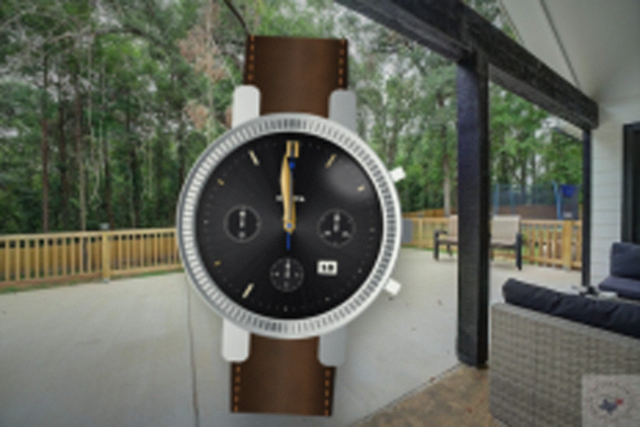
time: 11:59
